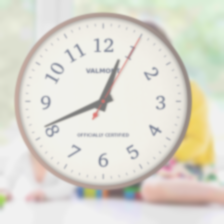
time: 12:41:05
